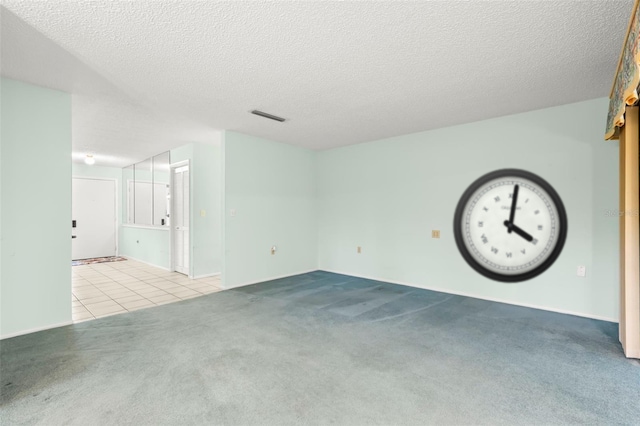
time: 4:01
